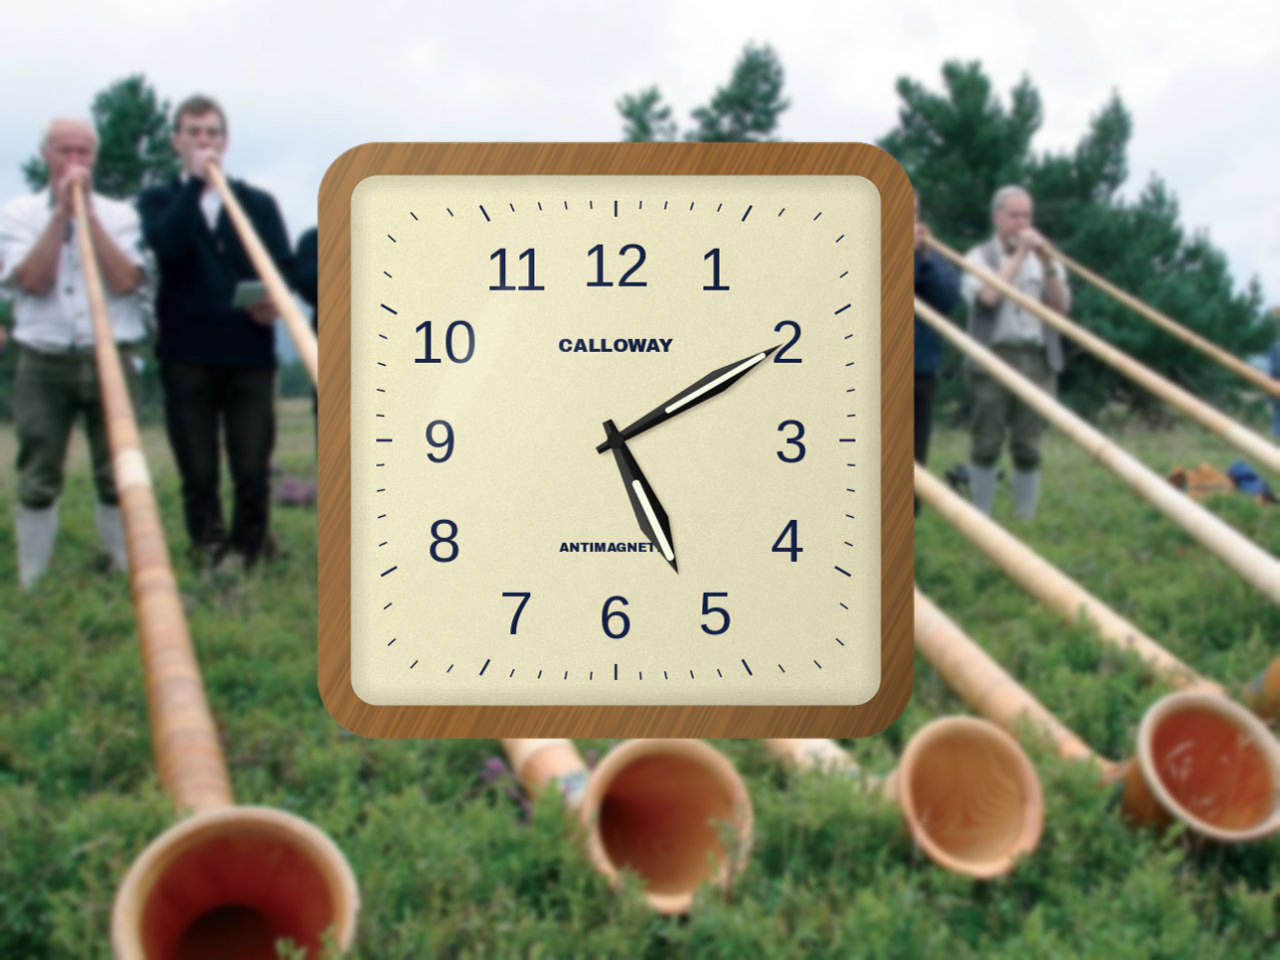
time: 5:10
